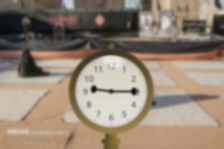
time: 9:15
